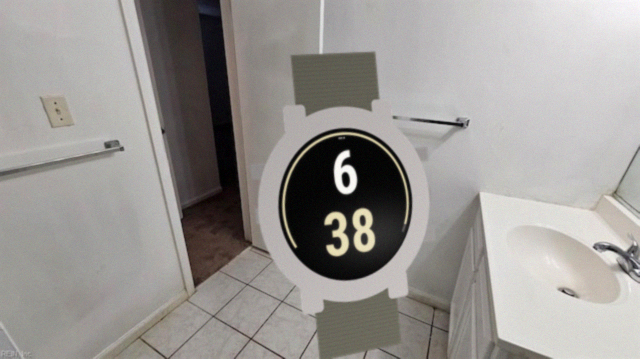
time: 6:38
